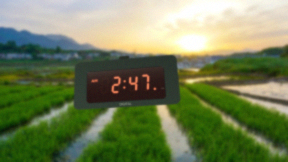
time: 2:47
